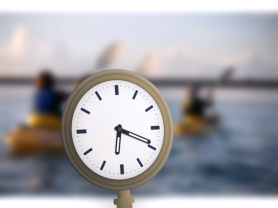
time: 6:19
